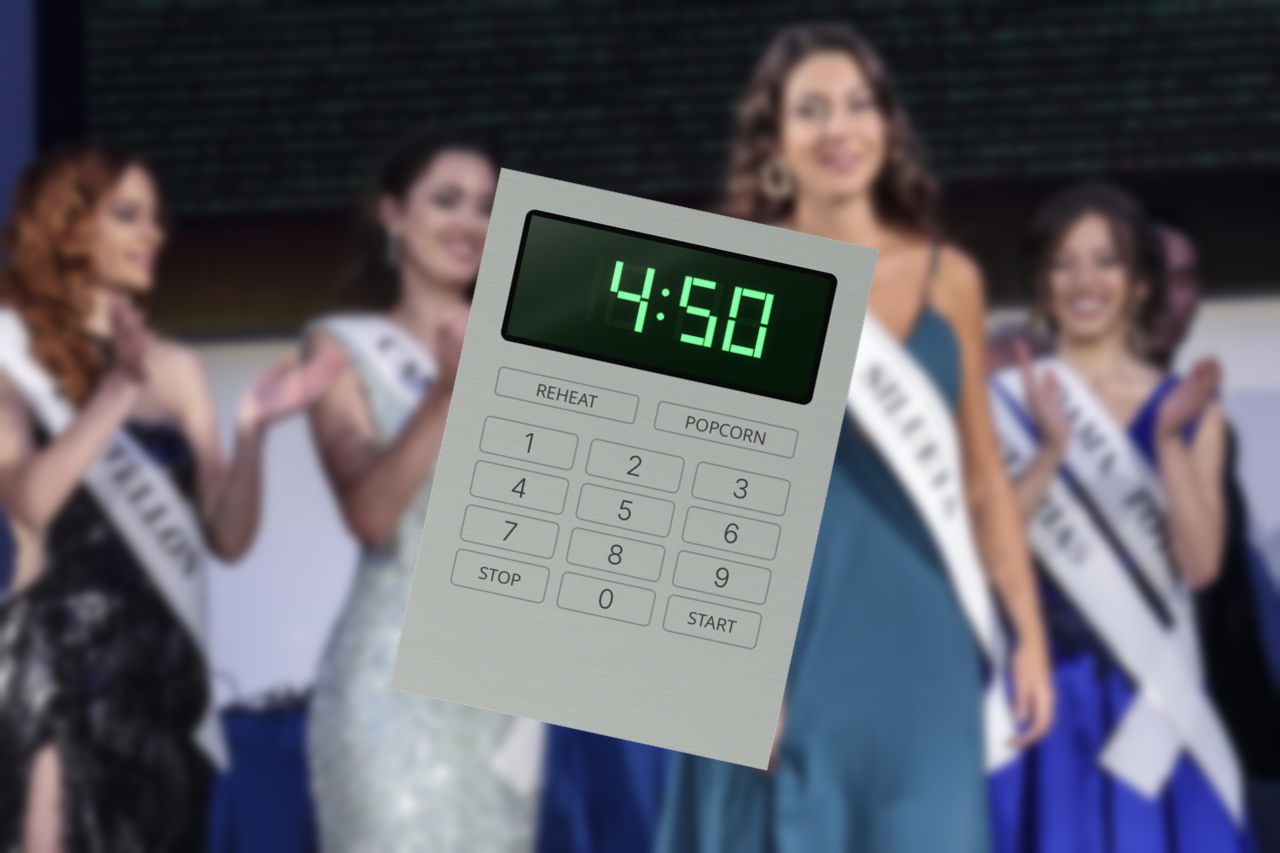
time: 4:50
